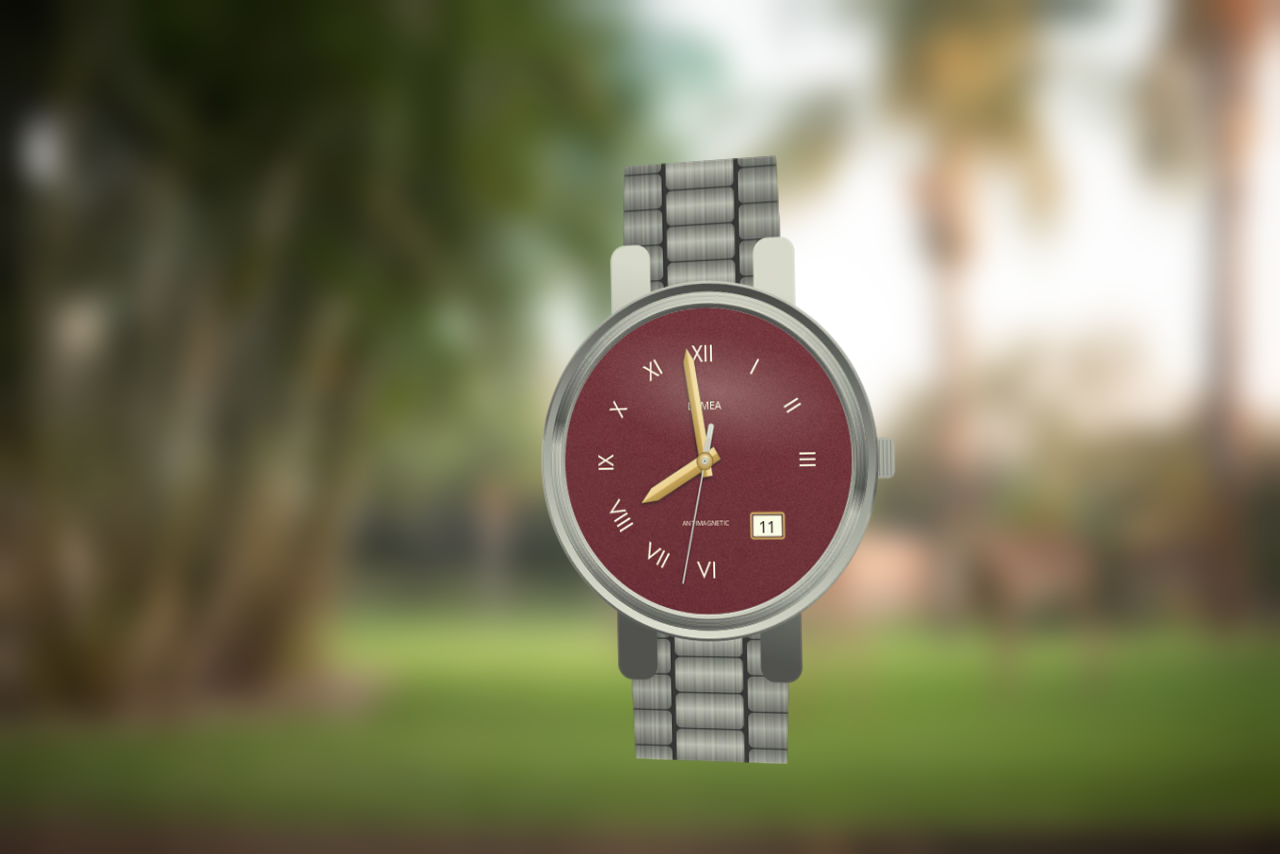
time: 7:58:32
